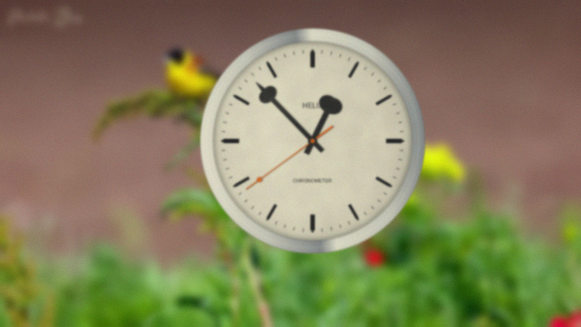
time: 12:52:39
